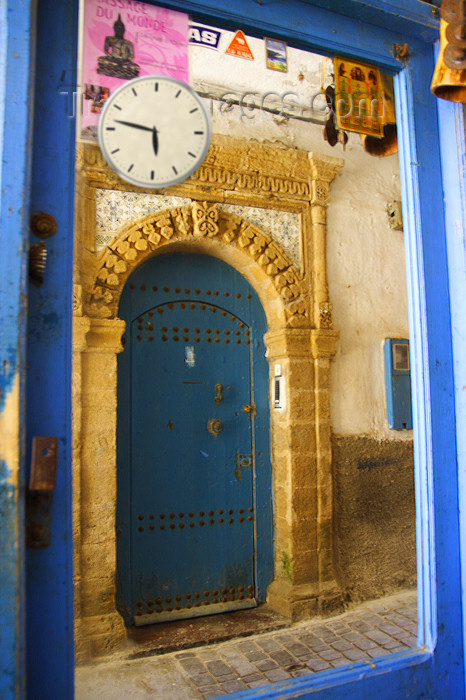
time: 5:47
